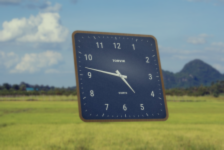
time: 4:47
